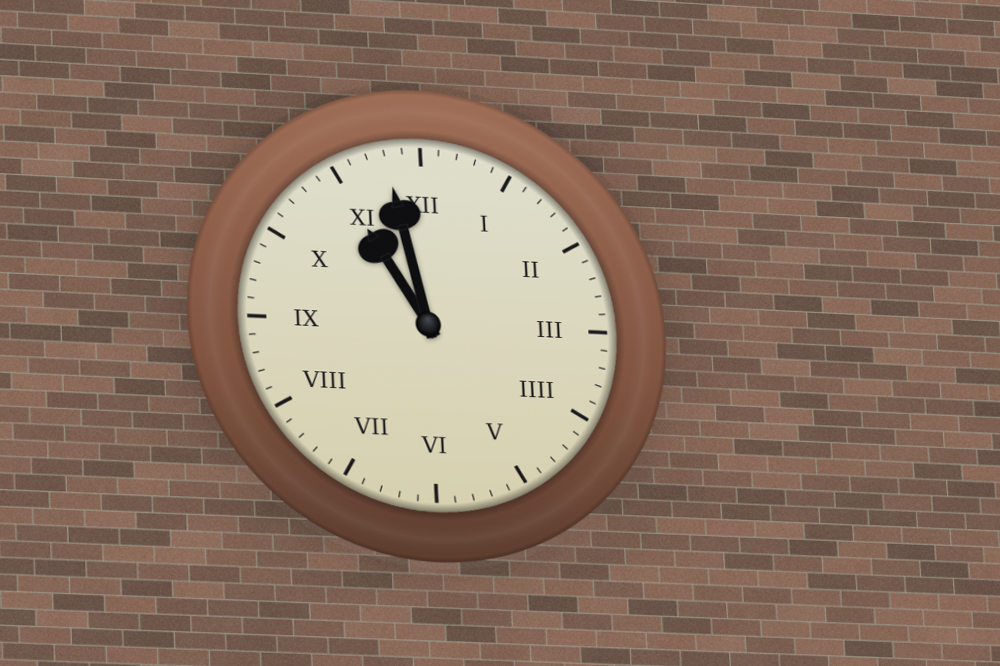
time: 10:58
